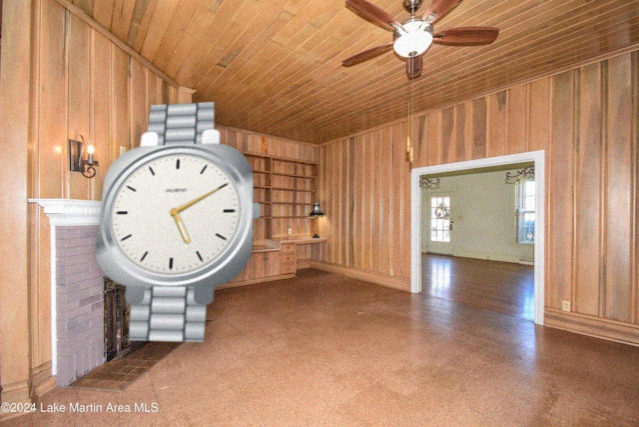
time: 5:10
